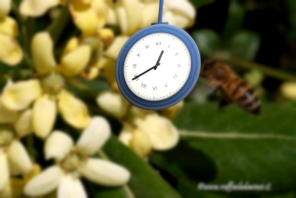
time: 12:40
